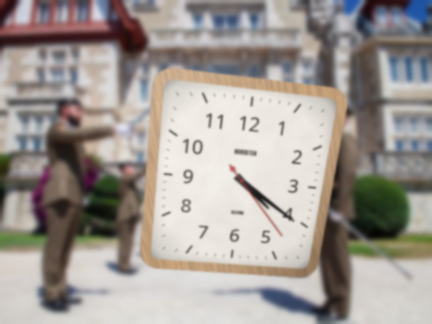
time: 4:20:23
